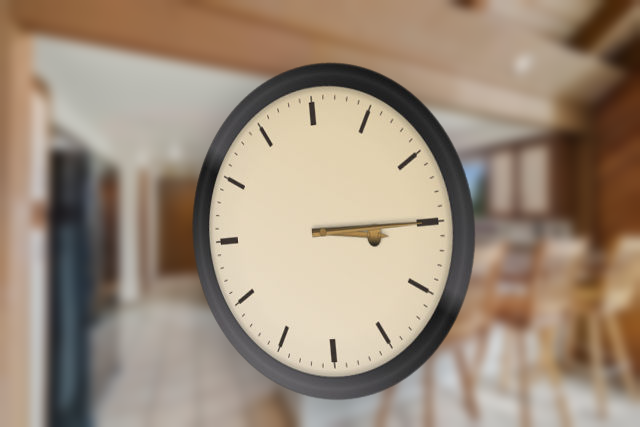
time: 3:15
